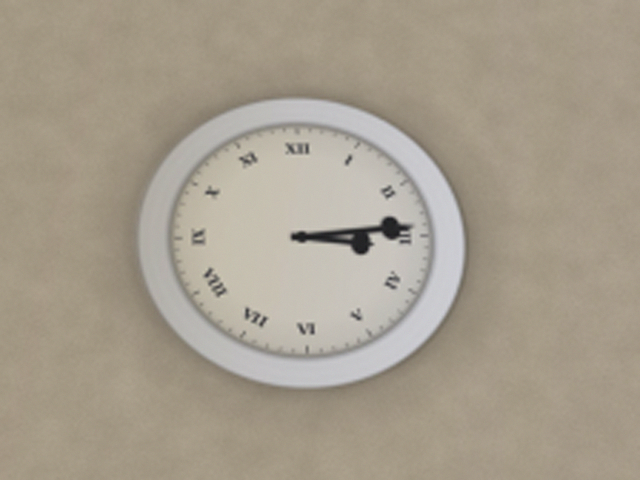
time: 3:14
